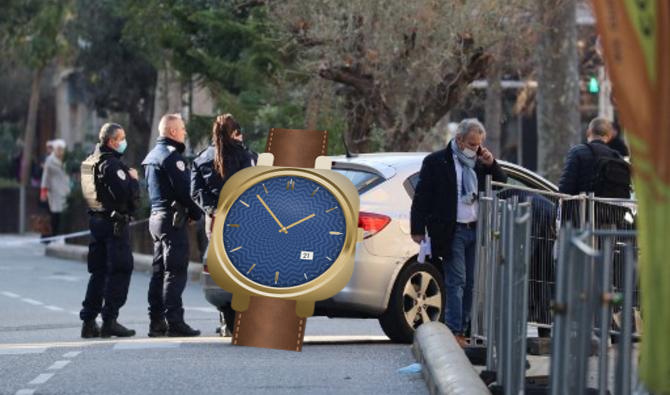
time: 1:53
